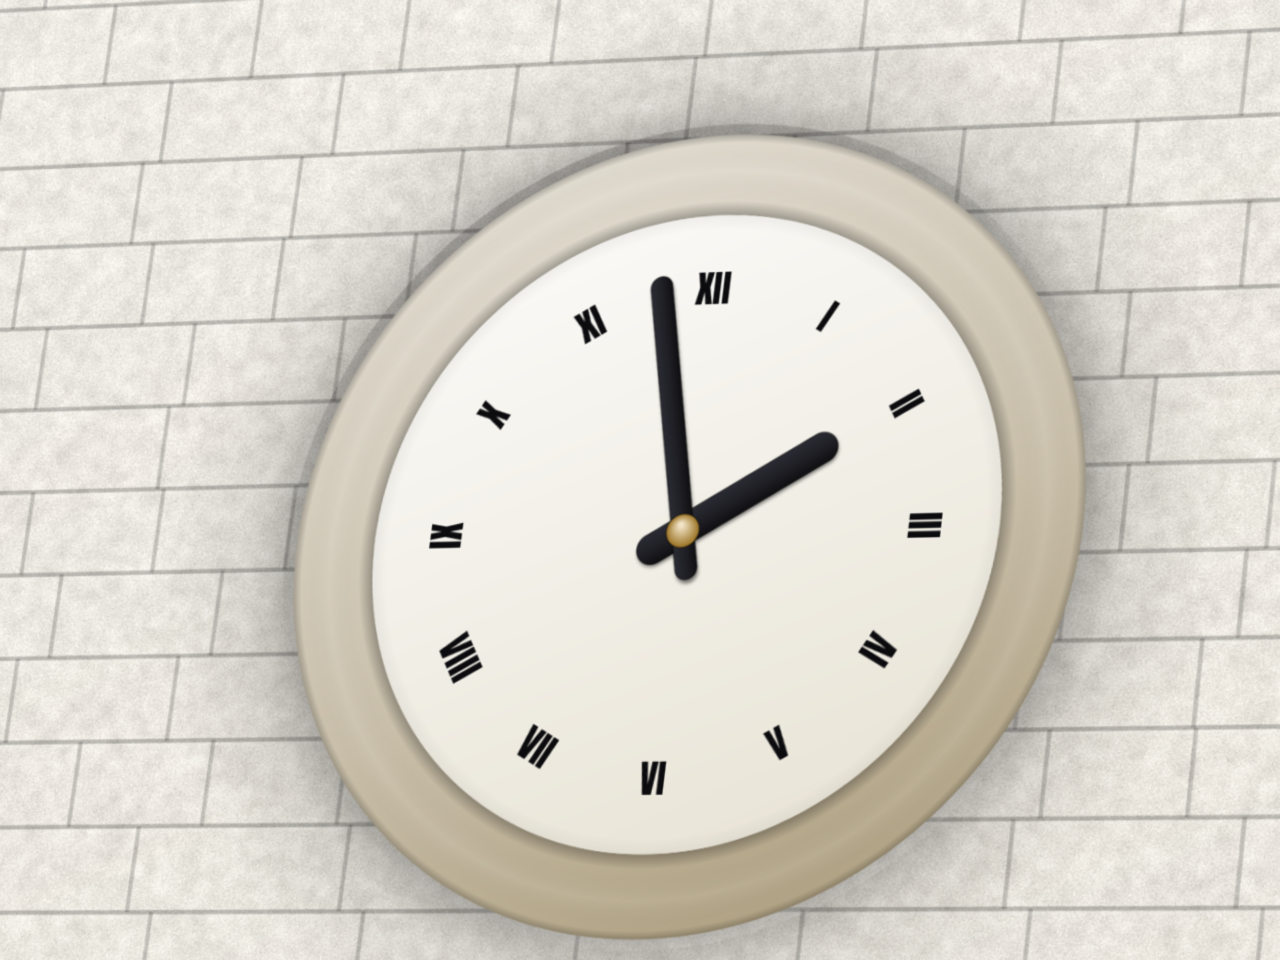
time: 1:58
